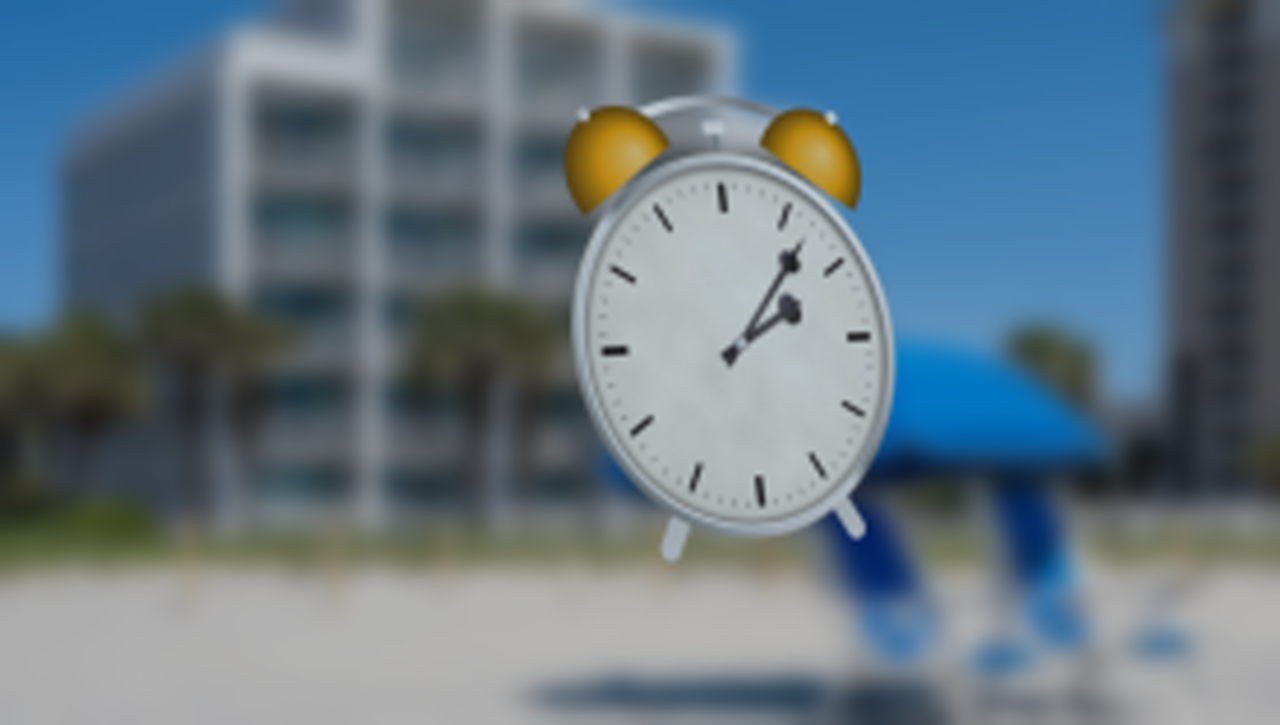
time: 2:07
